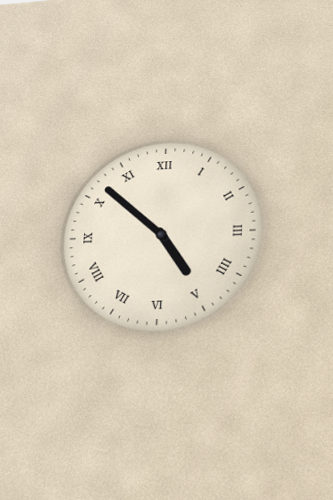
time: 4:52
